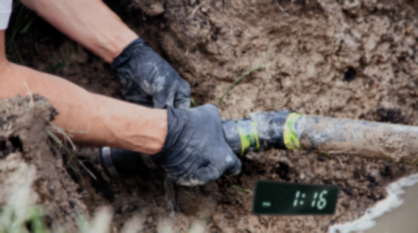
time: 1:16
